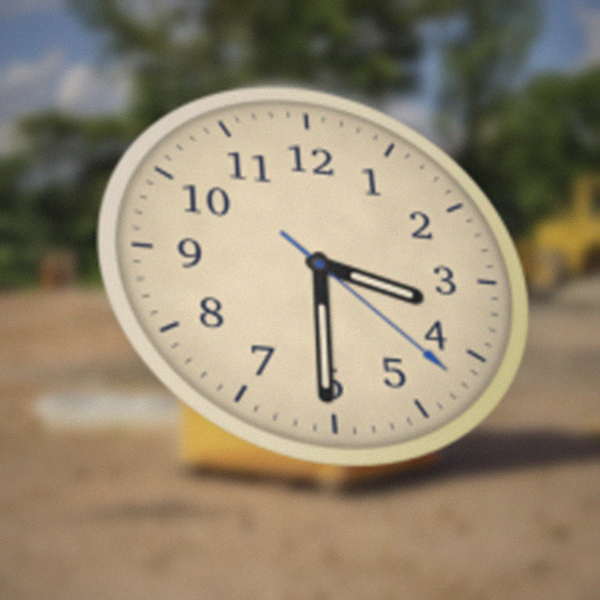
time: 3:30:22
